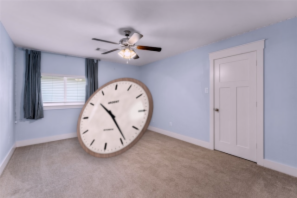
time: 10:24
